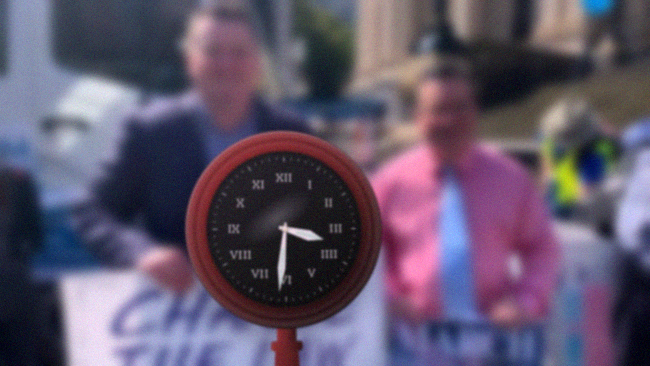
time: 3:31
